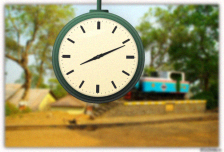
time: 8:11
